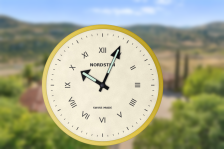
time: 10:04
